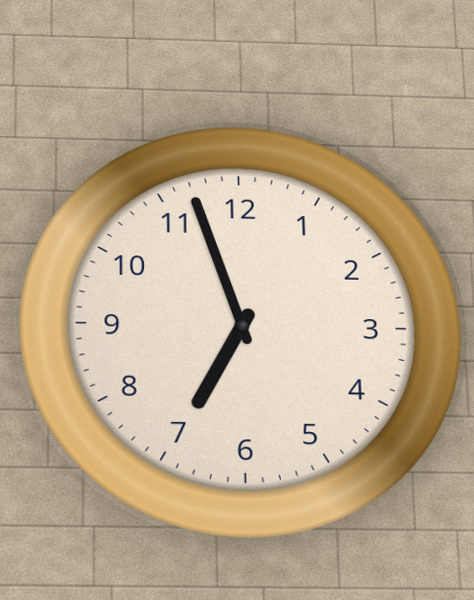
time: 6:57
